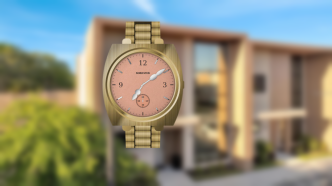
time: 7:09
